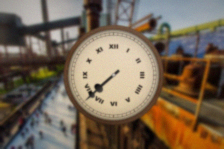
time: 7:38
